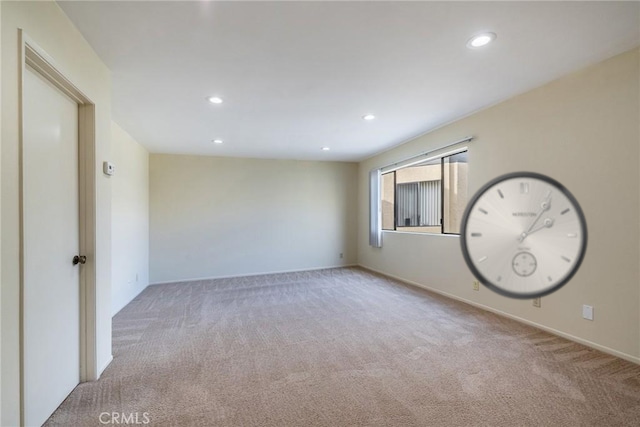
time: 2:06
